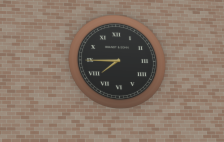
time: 7:45
